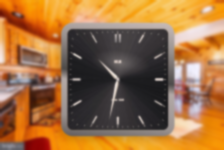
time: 10:32
